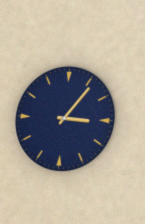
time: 3:06
